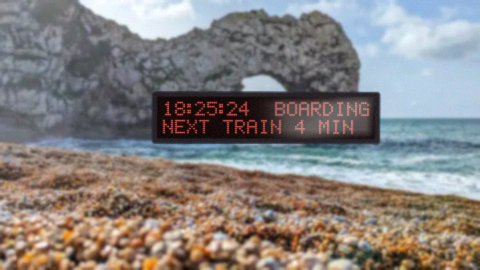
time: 18:25:24
